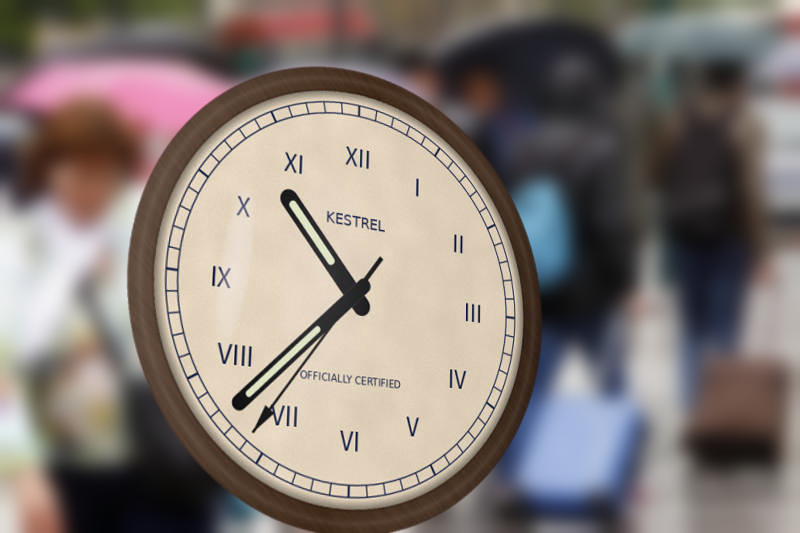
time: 10:37:36
